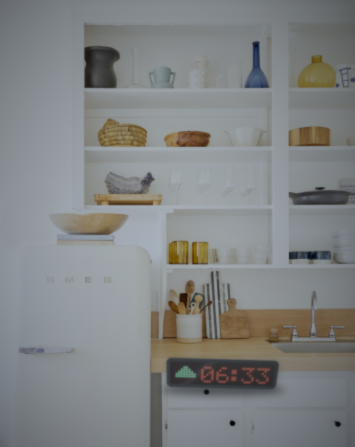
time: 6:33
